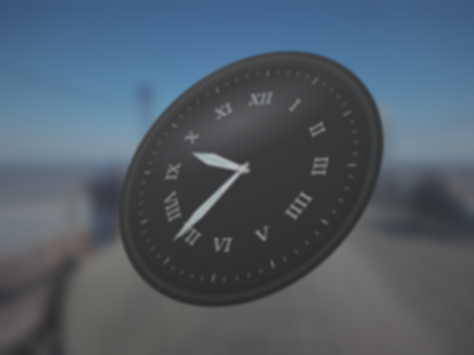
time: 9:36
